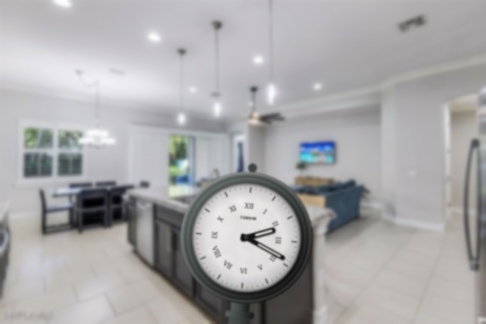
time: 2:19
